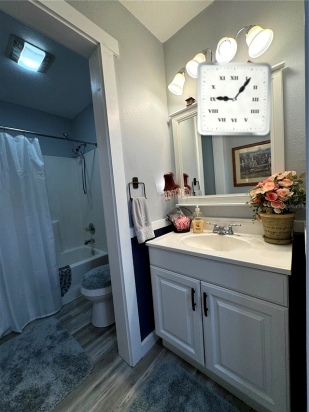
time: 9:06
